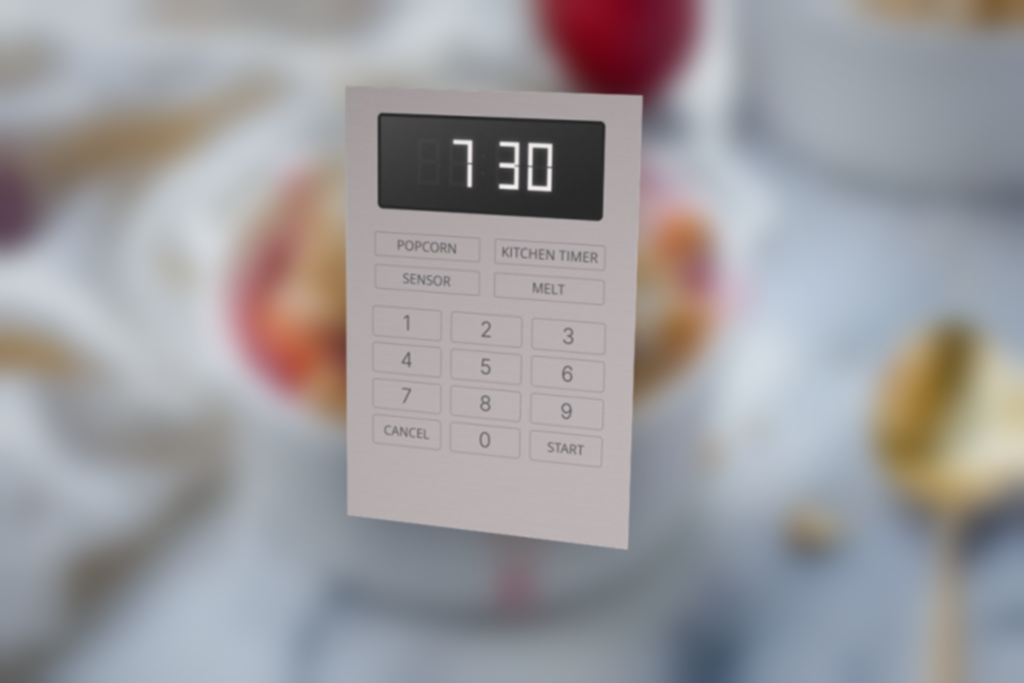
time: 7:30
